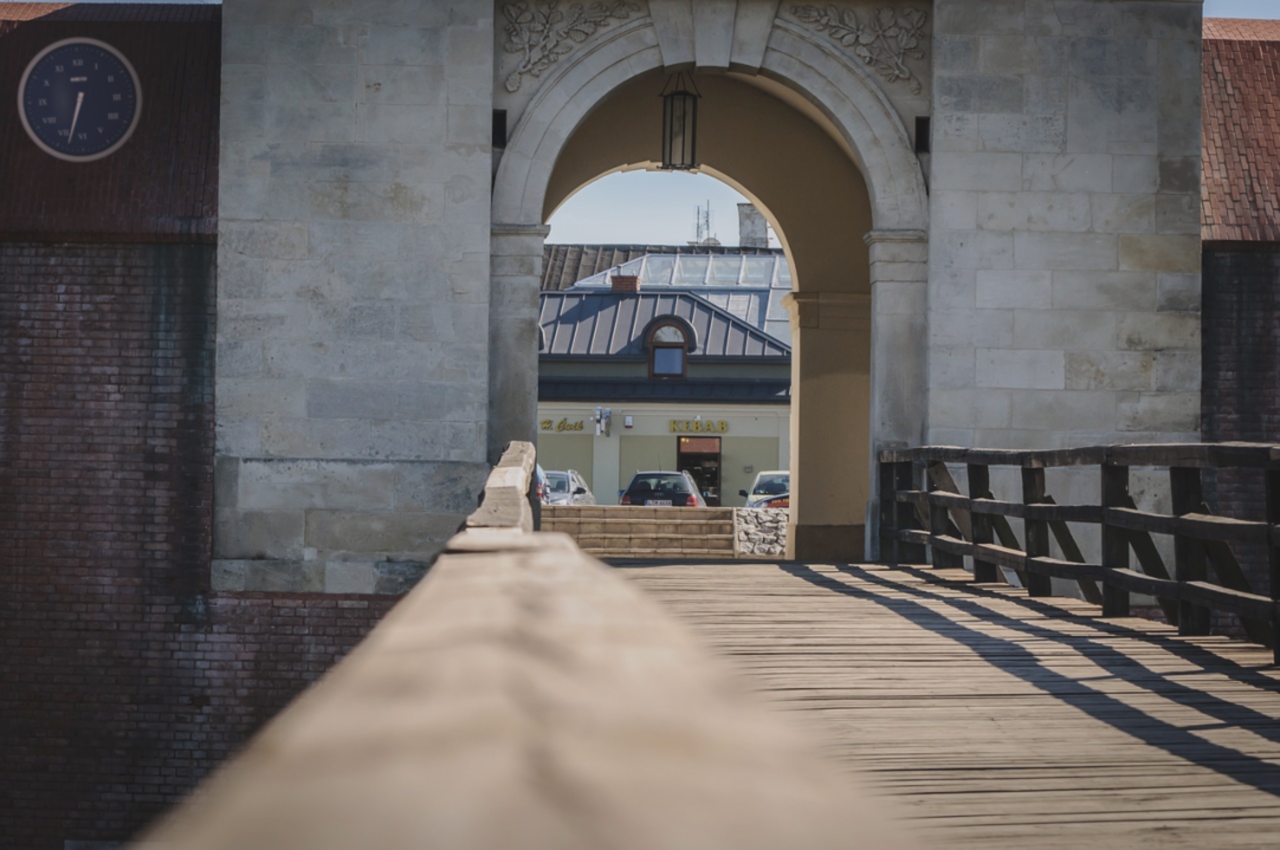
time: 6:33
